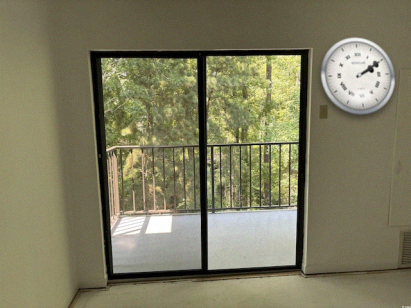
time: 2:10
